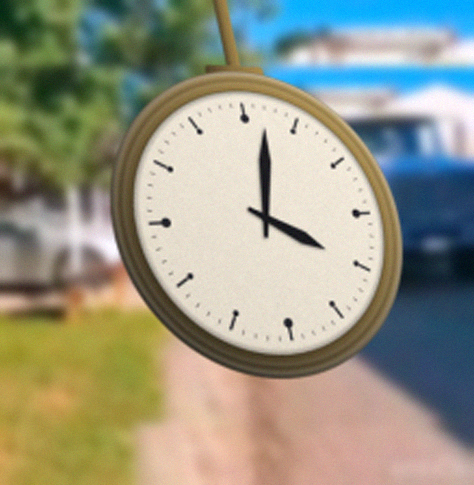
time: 4:02
